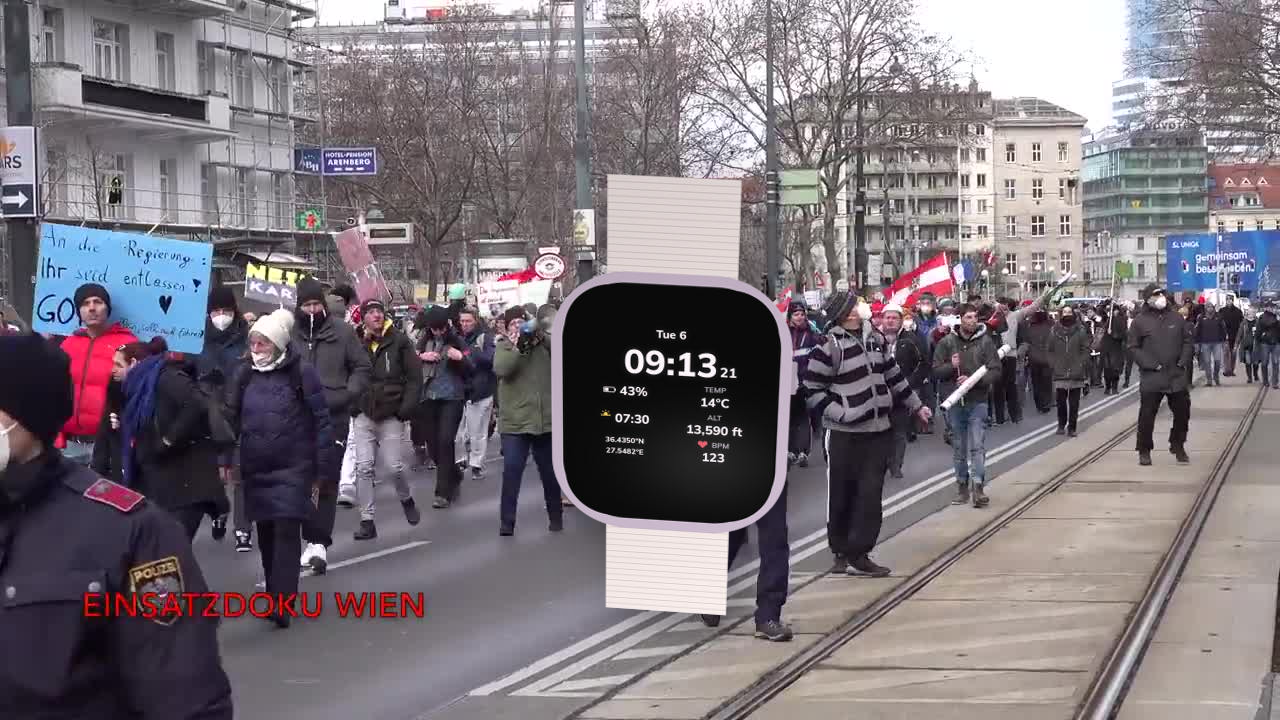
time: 9:13:21
